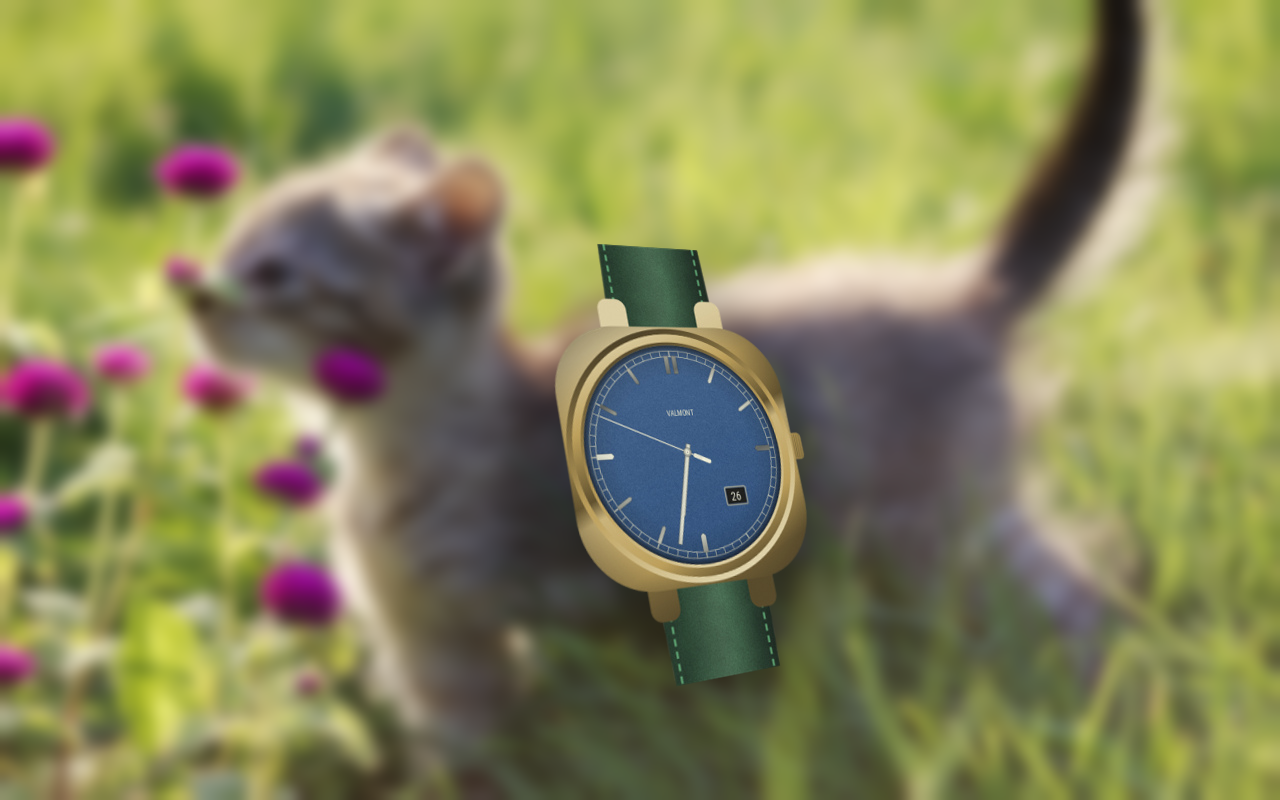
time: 6:32:49
